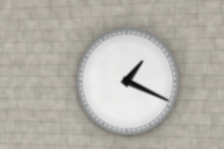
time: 1:19
